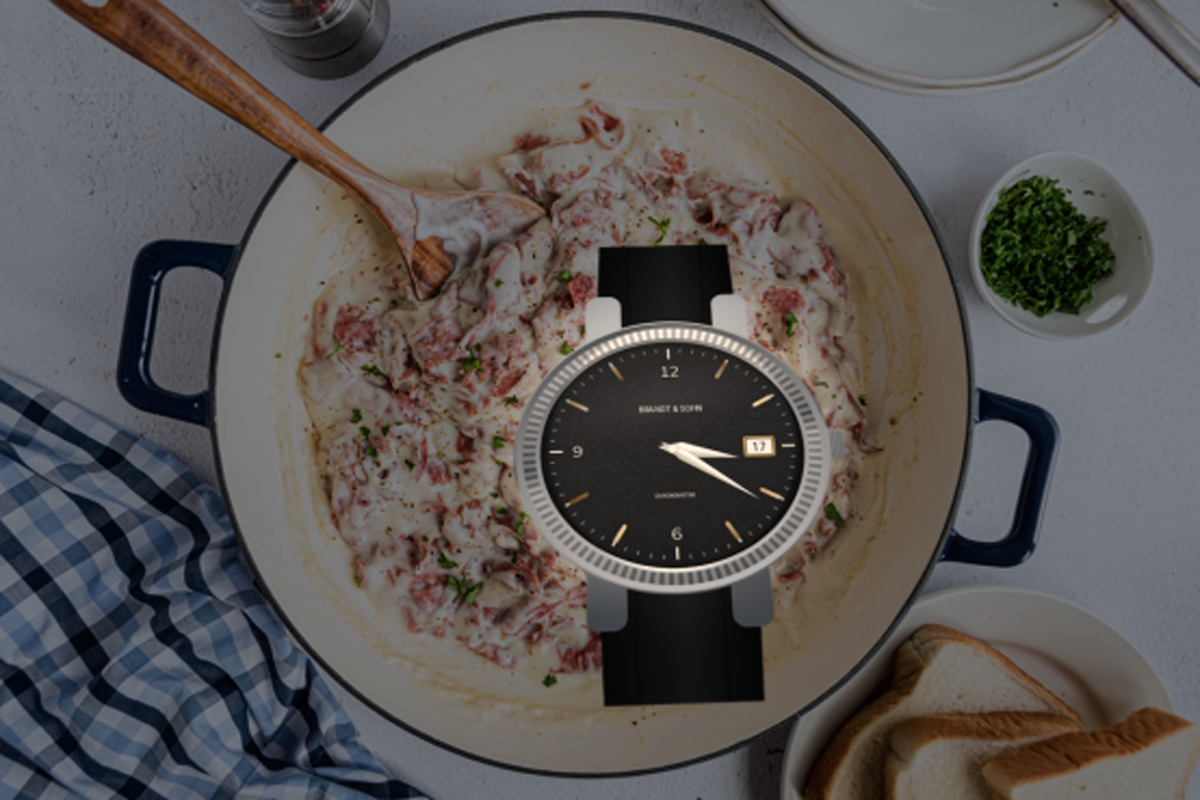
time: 3:21
